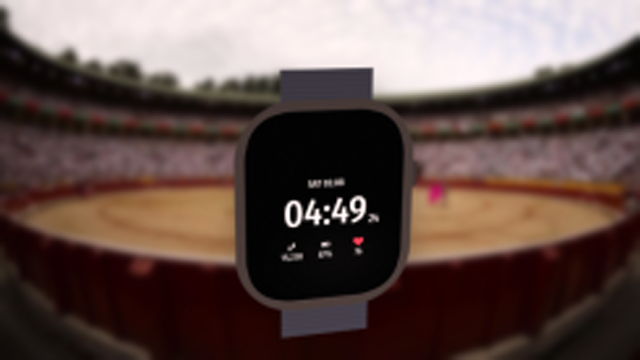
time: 4:49
